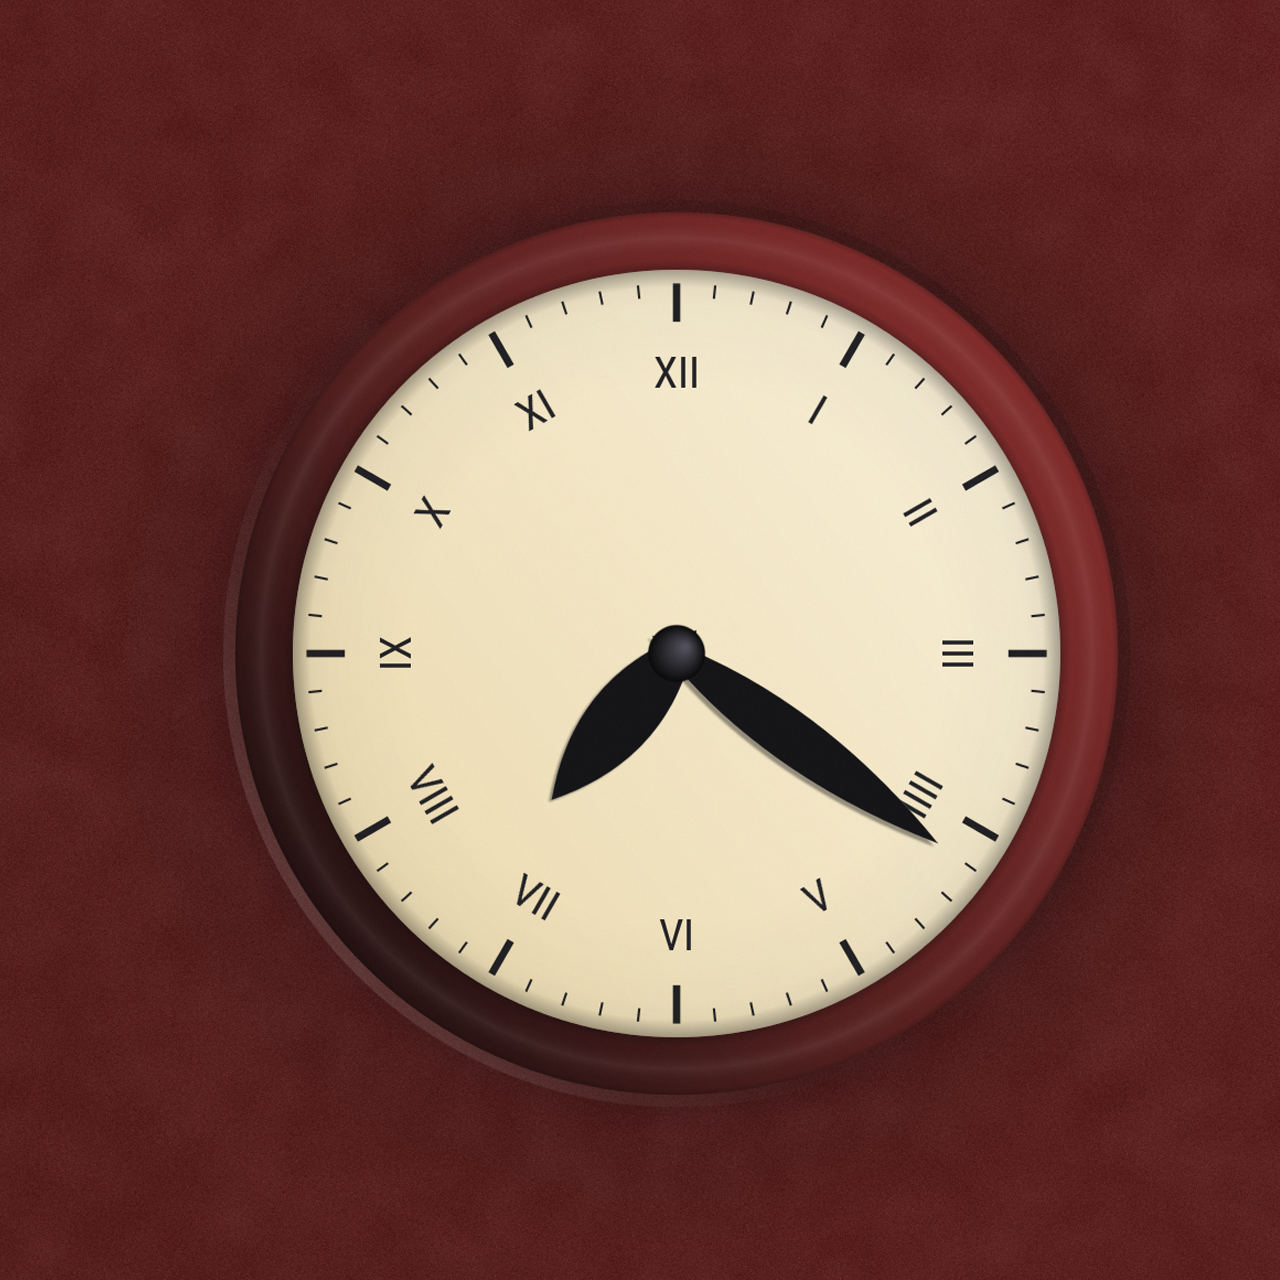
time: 7:21
